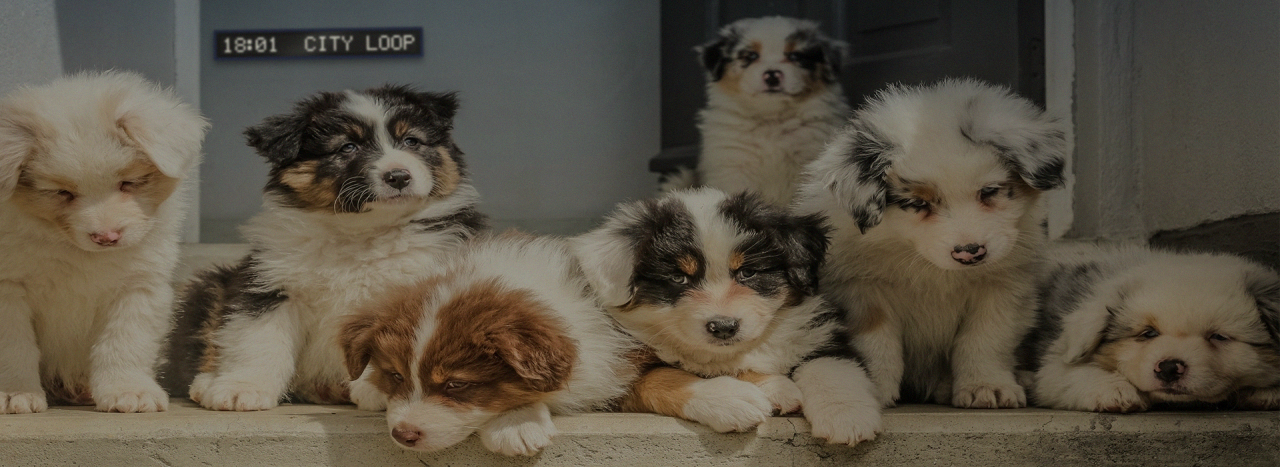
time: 18:01
